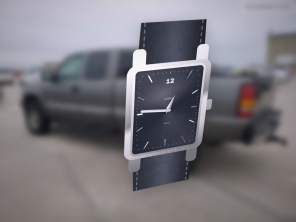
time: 12:46
